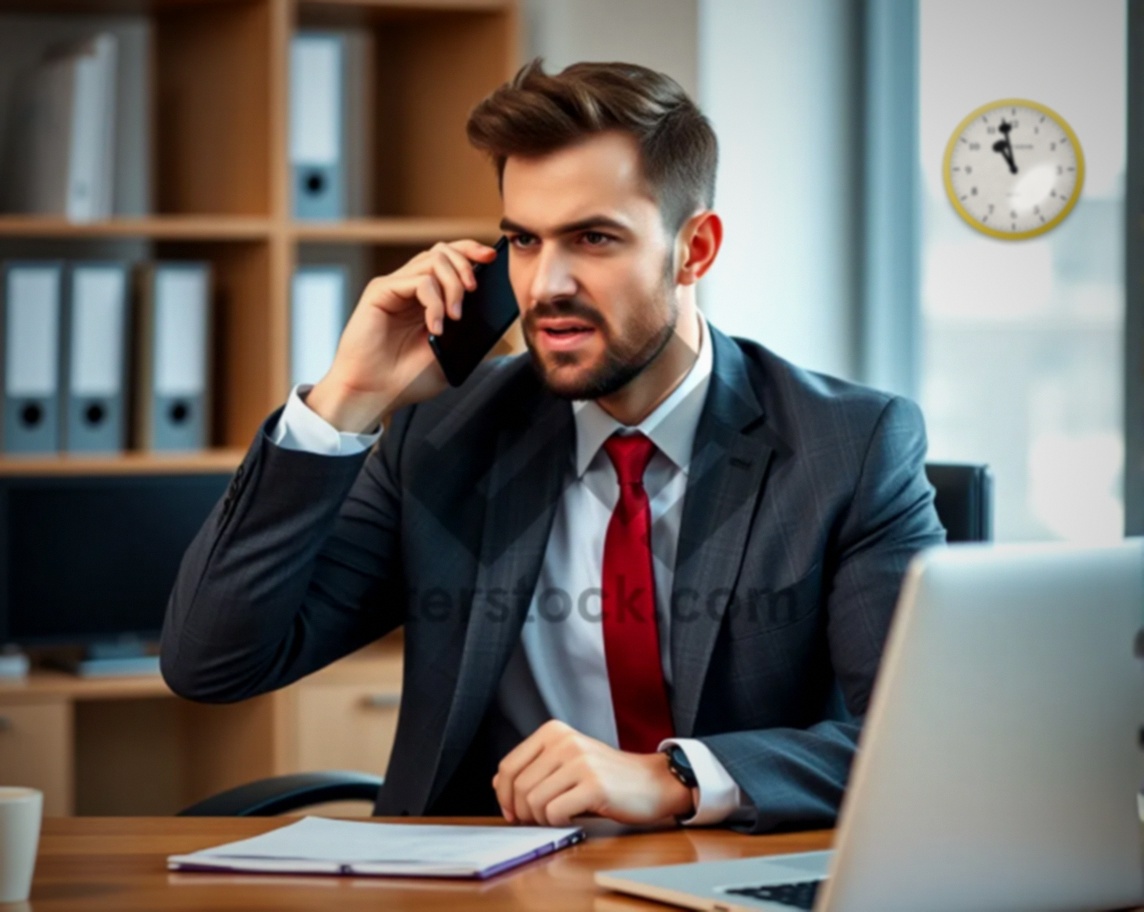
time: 10:58
